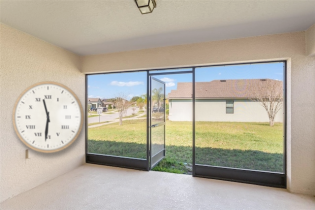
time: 11:31
